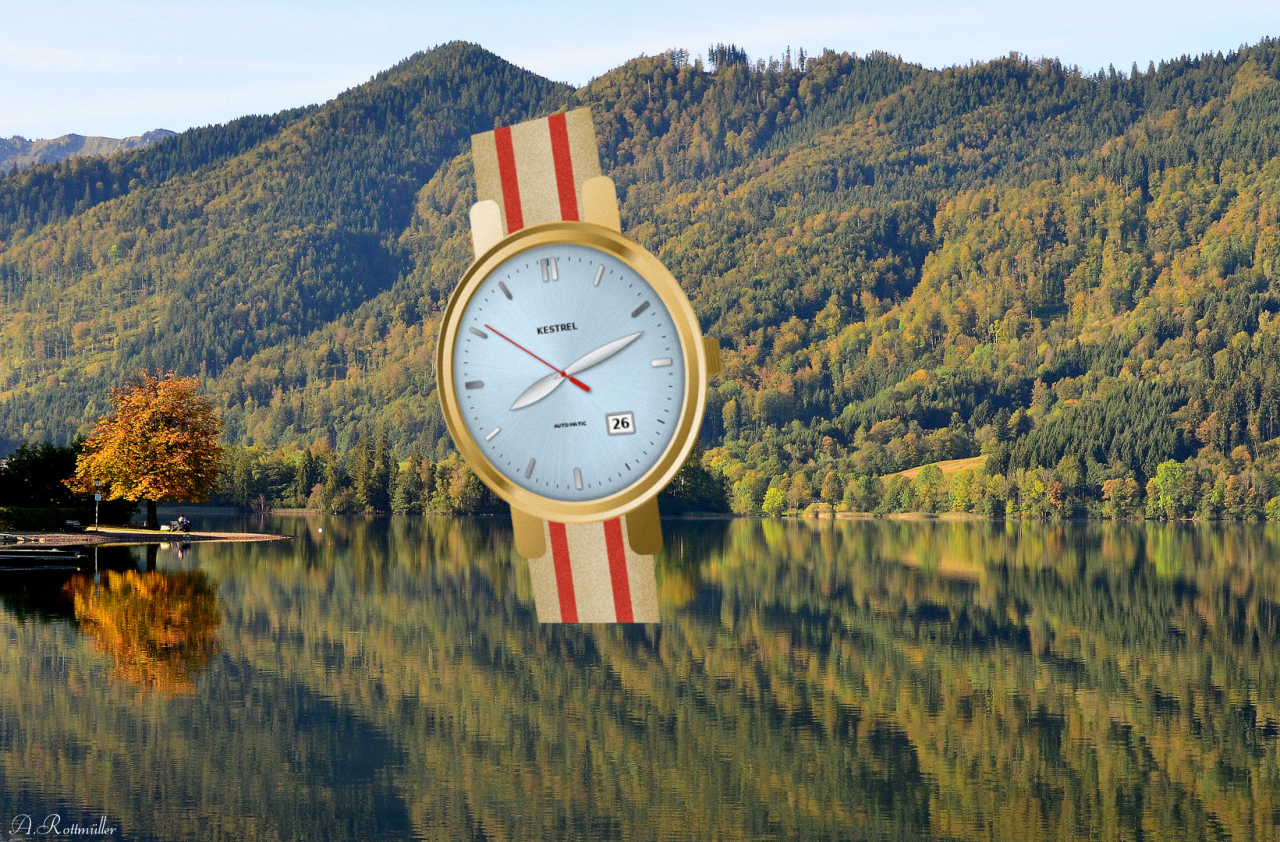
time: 8:11:51
